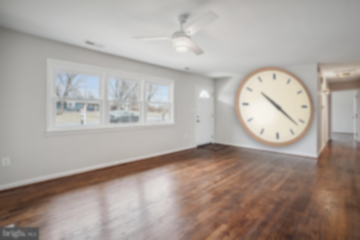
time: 10:22
